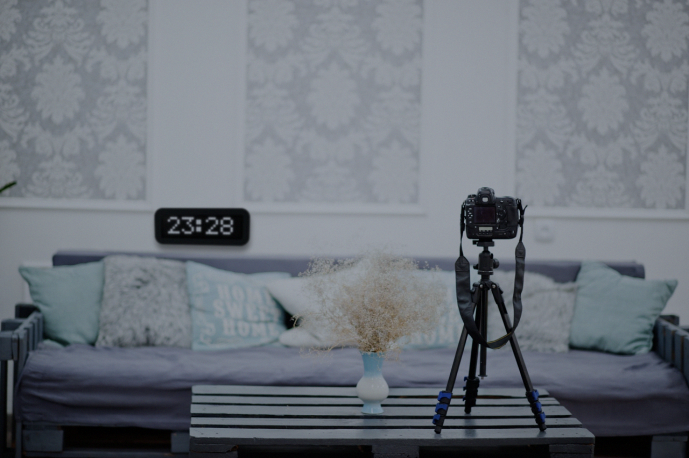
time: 23:28
